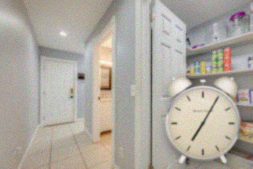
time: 7:05
